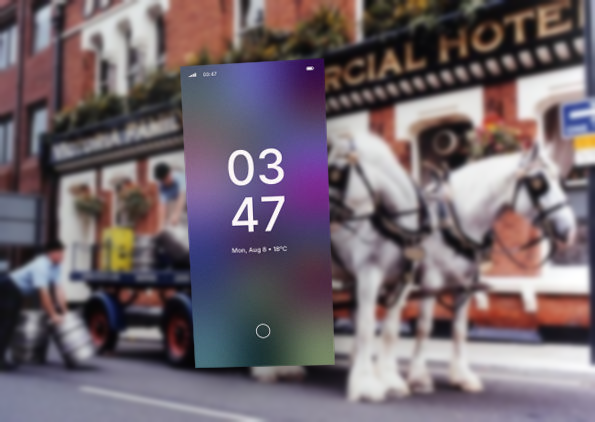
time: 3:47
